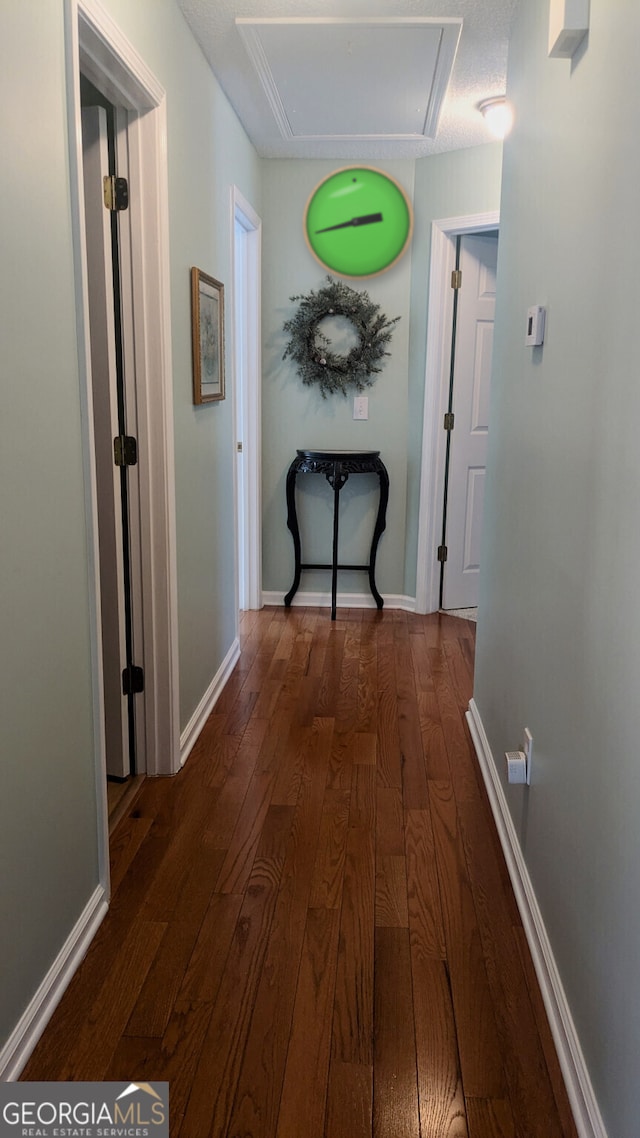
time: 2:43
